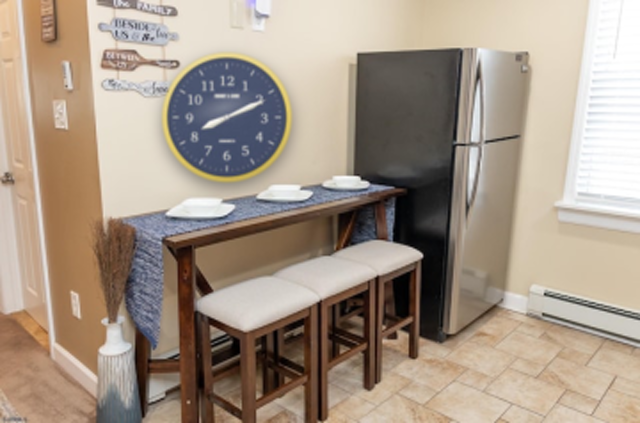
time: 8:11
